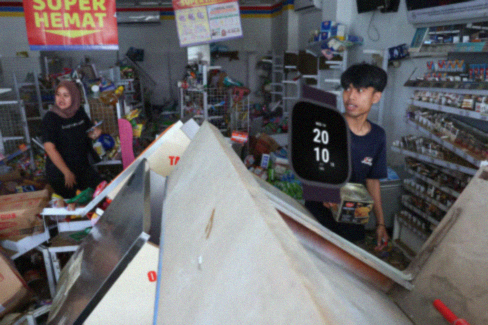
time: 20:10
